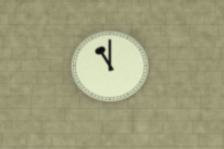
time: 11:00
